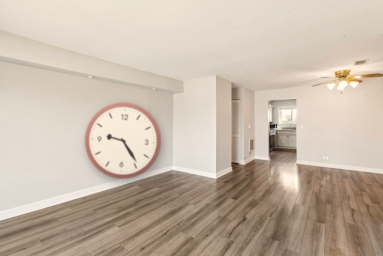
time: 9:24
